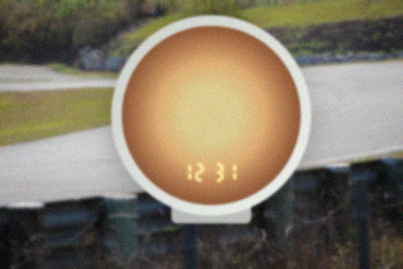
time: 12:31
